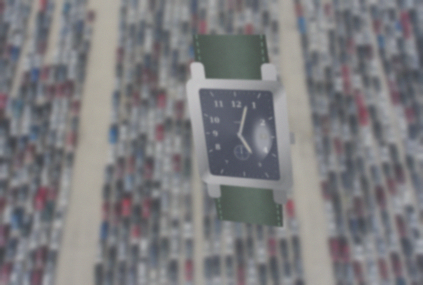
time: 5:03
